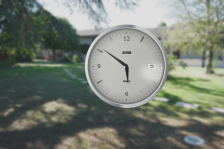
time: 5:51
